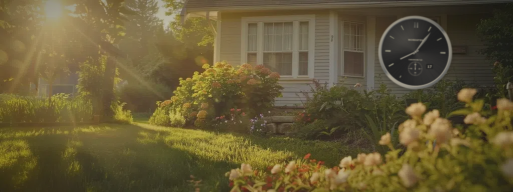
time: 8:06
